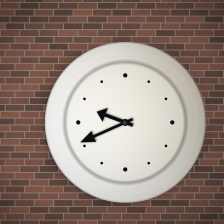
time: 9:41
